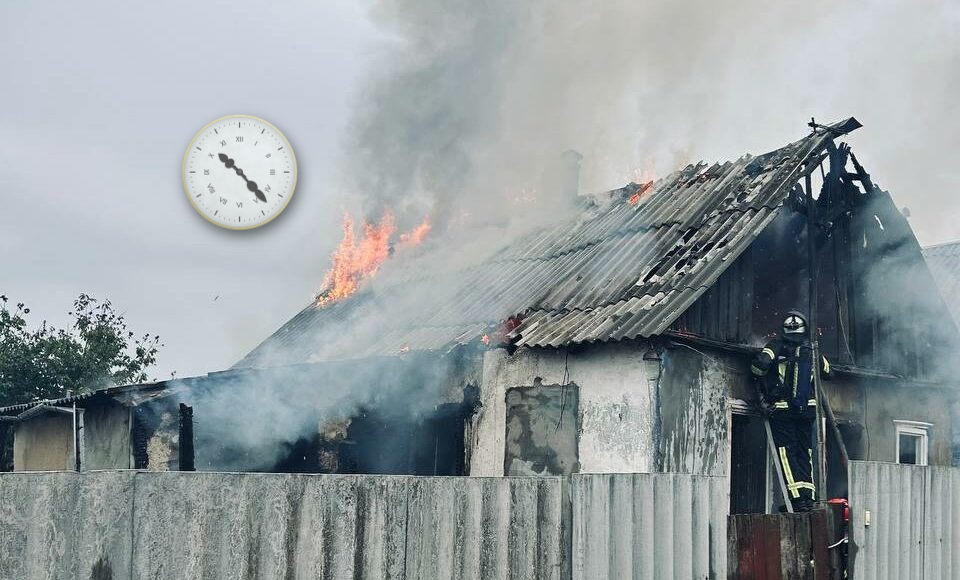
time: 10:23
